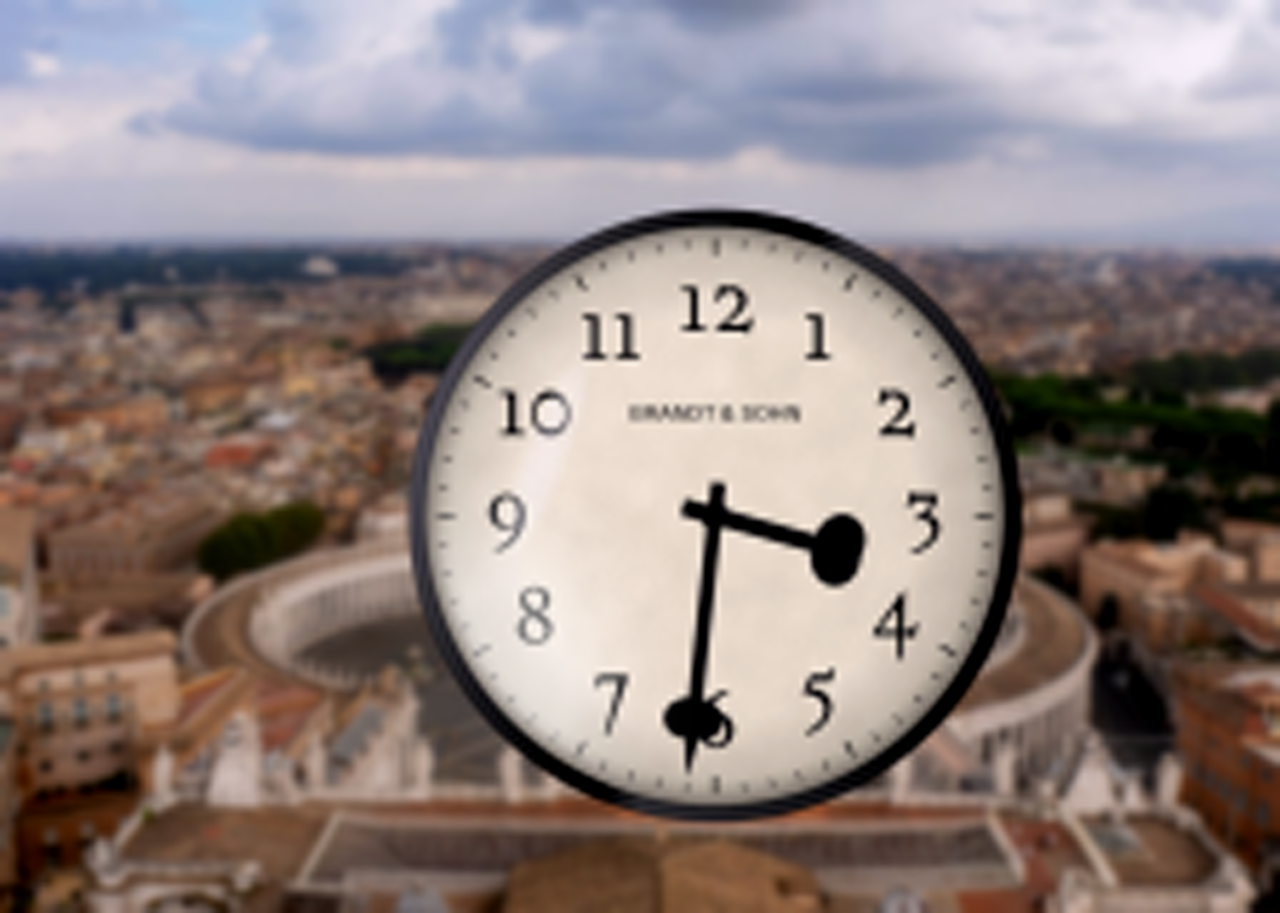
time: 3:31
